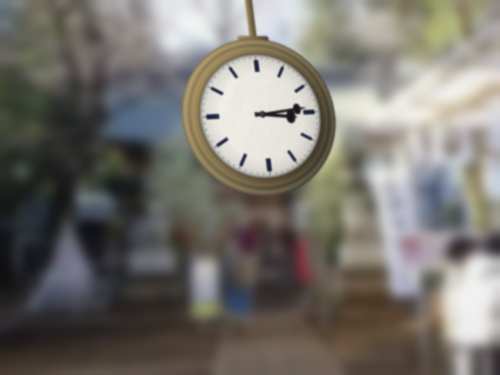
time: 3:14
